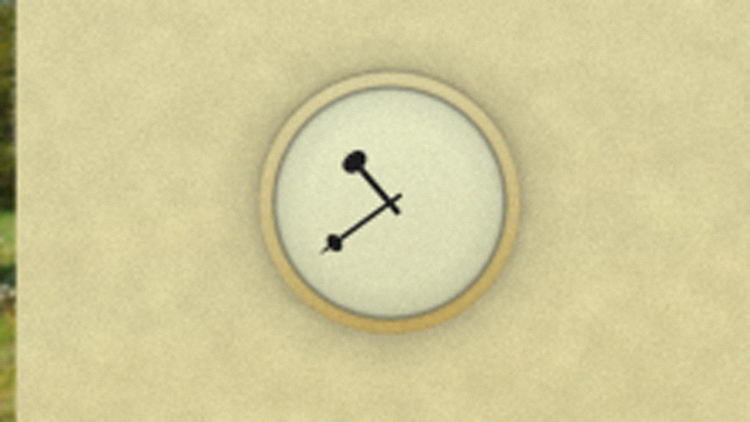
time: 10:39
